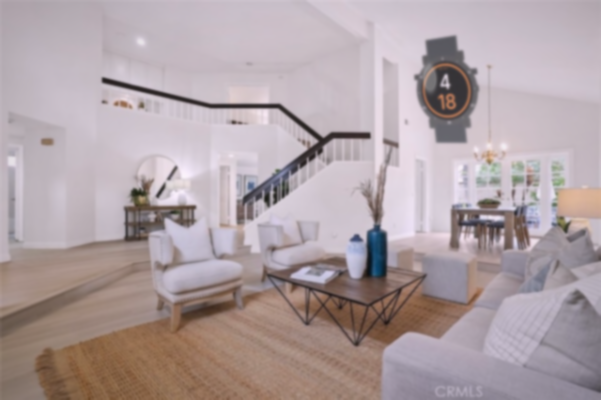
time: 4:18
